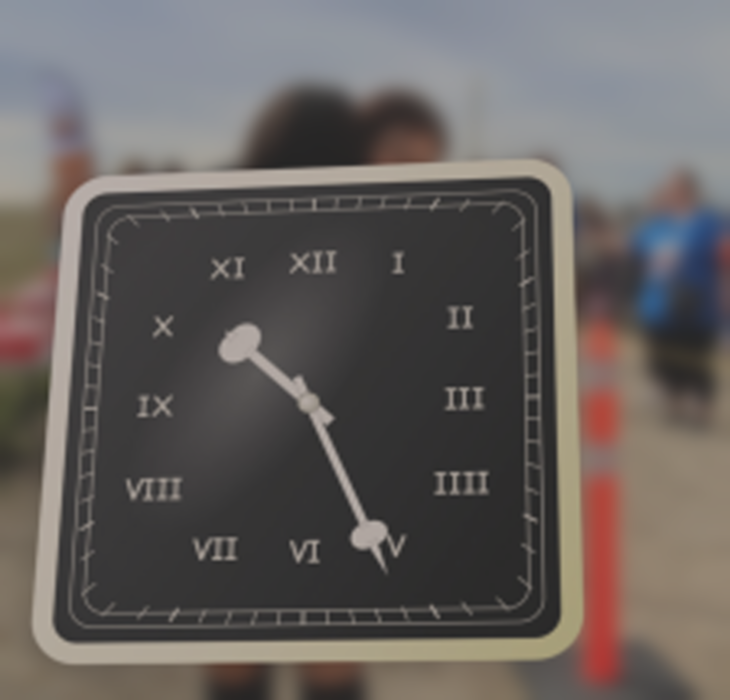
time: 10:26
